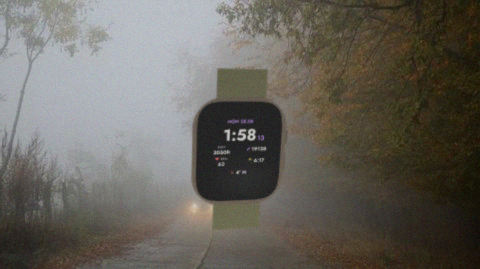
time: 1:58
